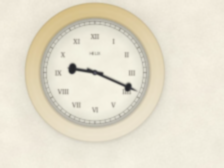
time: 9:19
